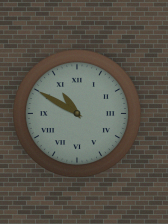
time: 10:50
